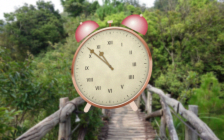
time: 10:52
